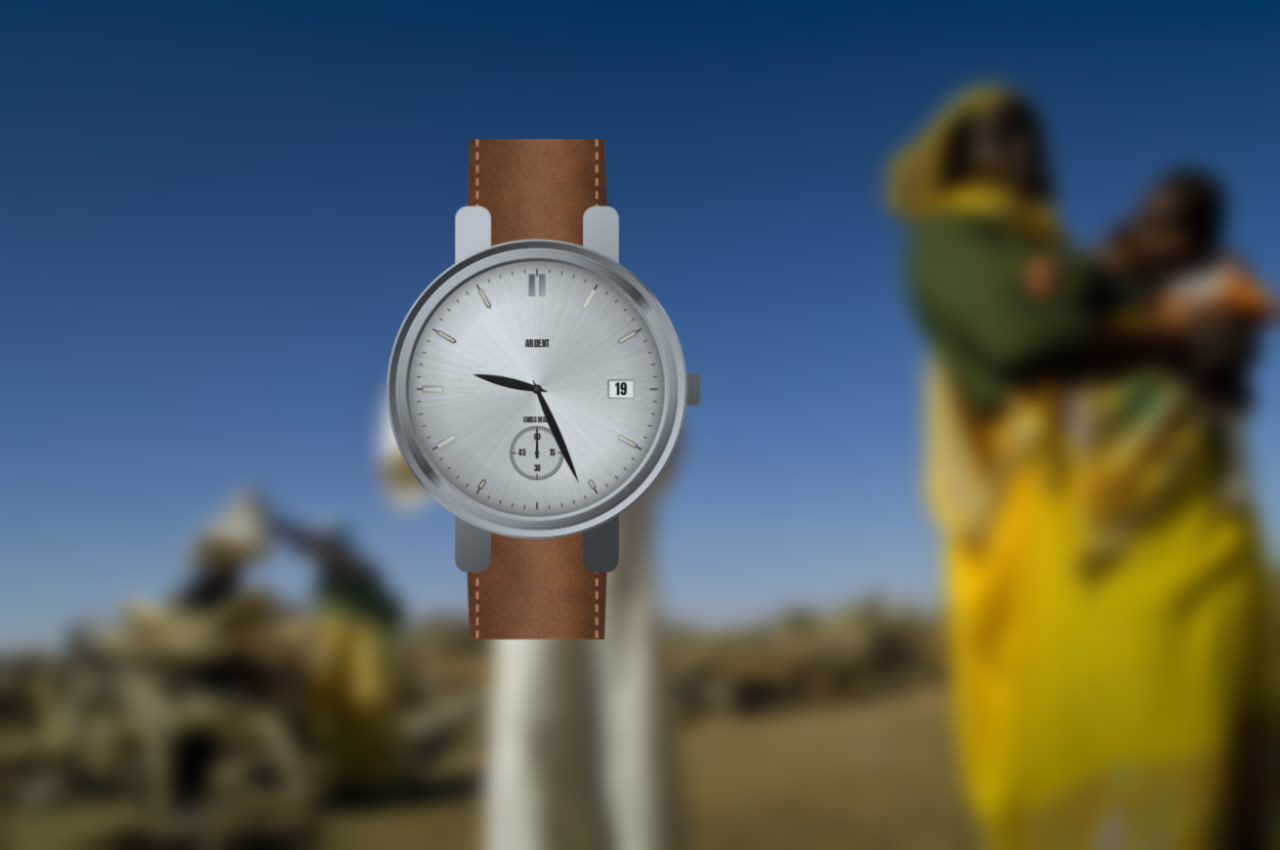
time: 9:26
